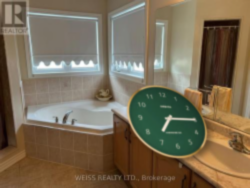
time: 7:15
